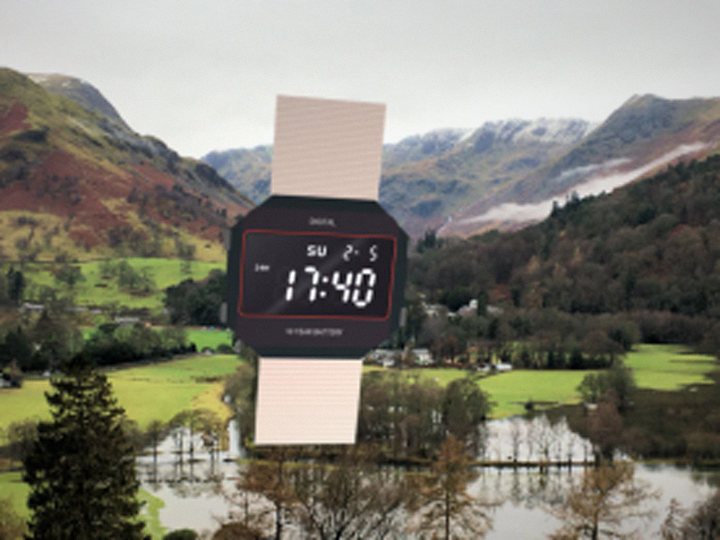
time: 17:40
